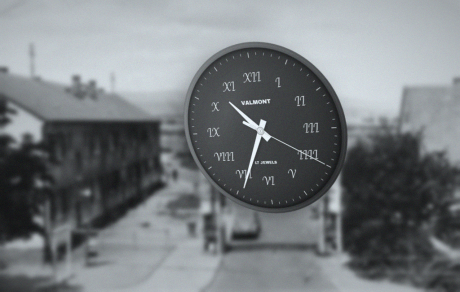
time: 10:34:20
